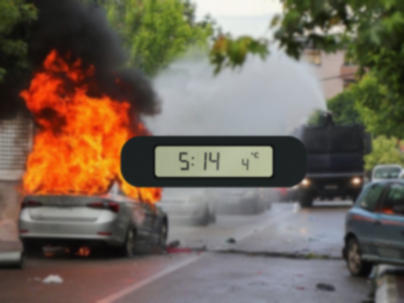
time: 5:14
